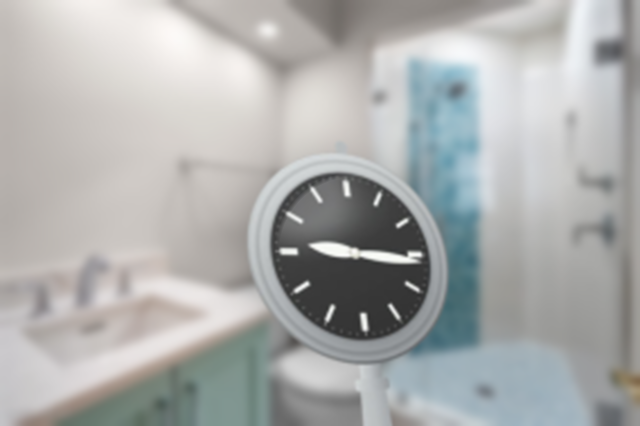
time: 9:16
